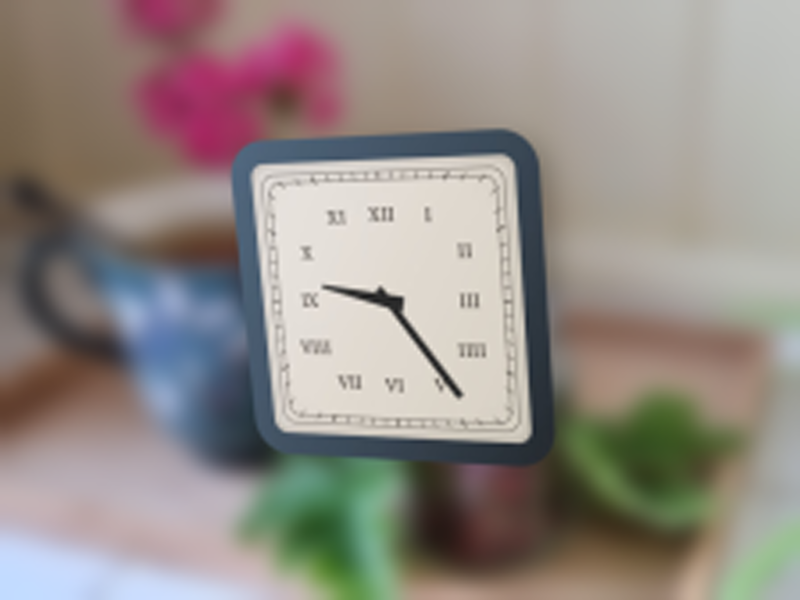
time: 9:24
